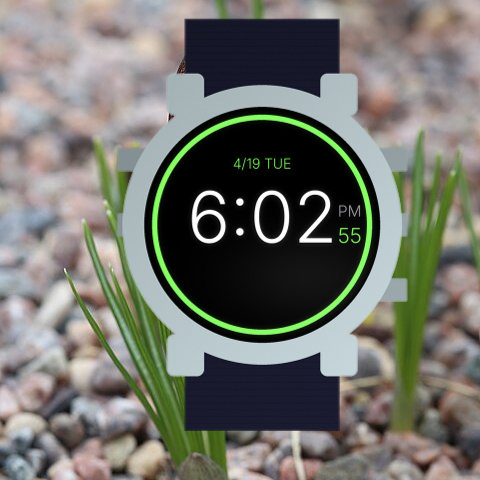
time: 6:02:55
